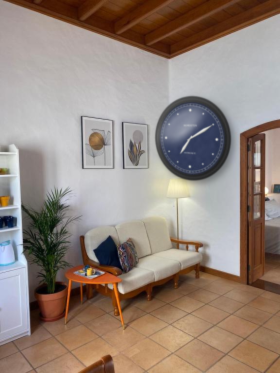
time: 7:10
